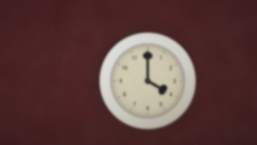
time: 4:00
